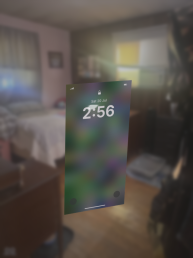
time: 2:56
